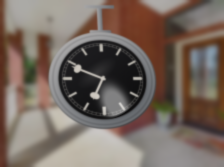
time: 6:49
